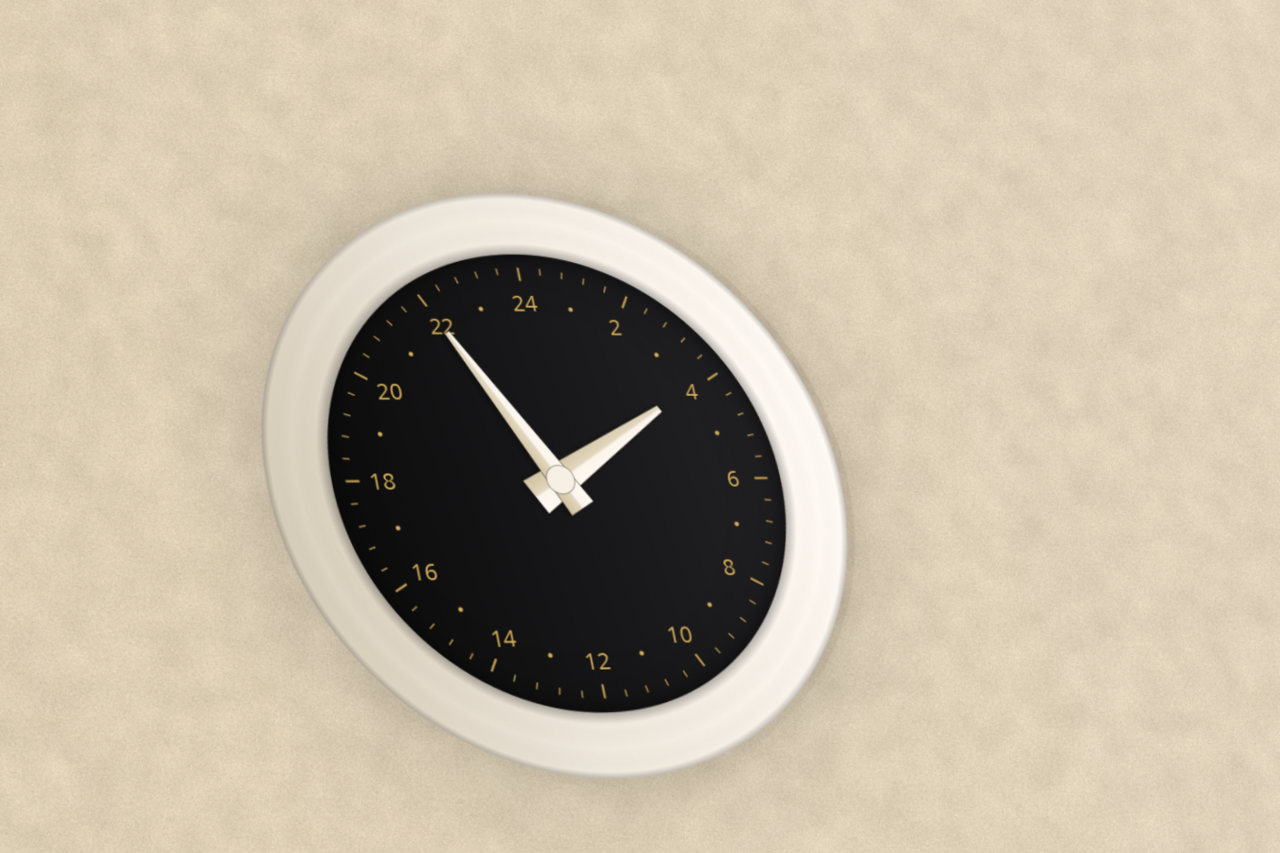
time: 3:55
